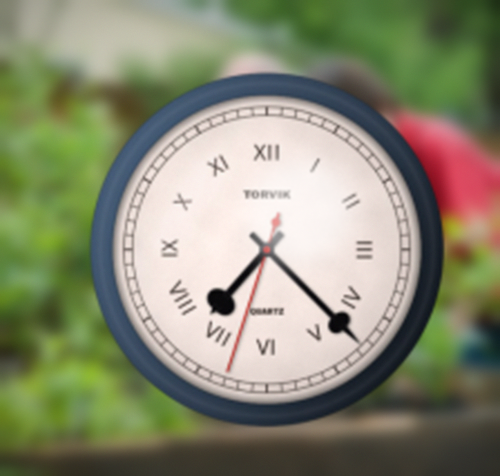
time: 7:22:33
